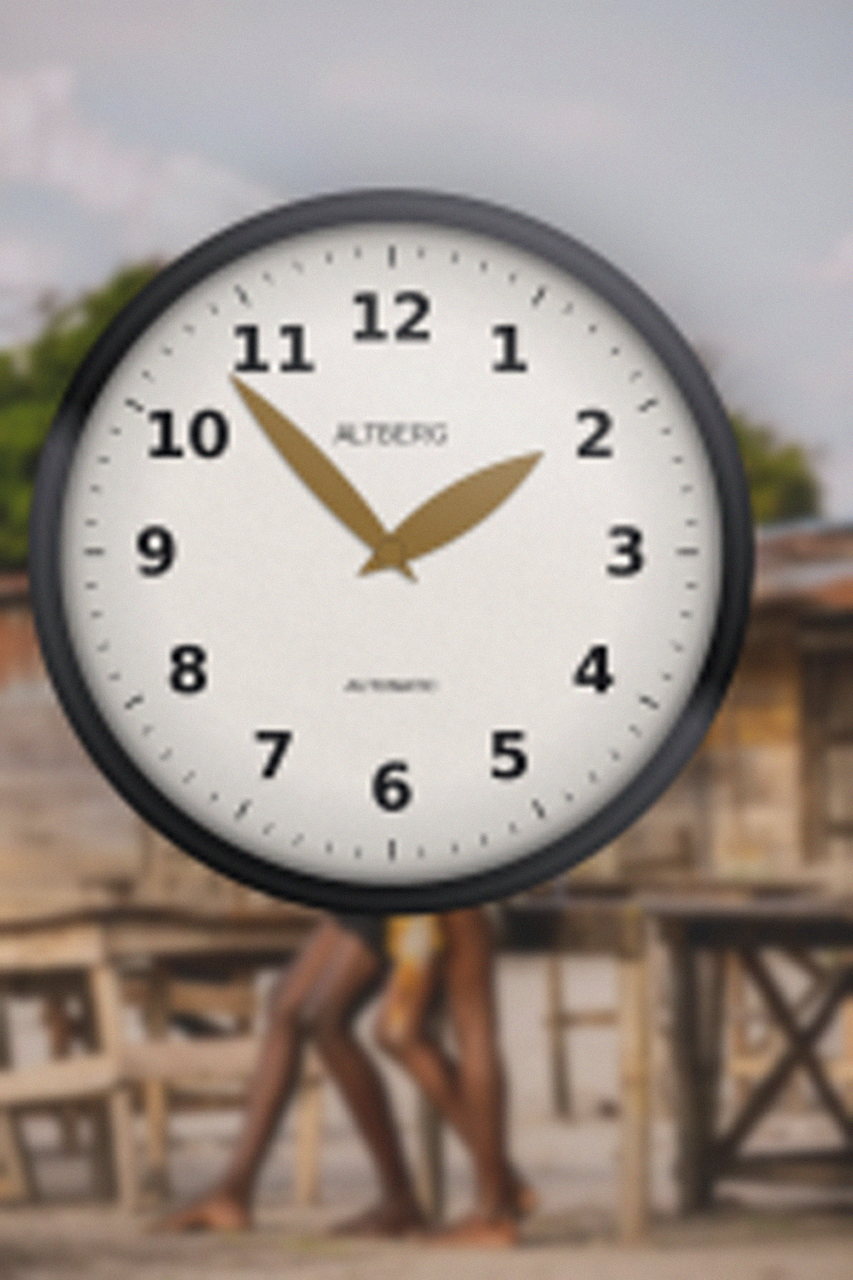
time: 1:53
